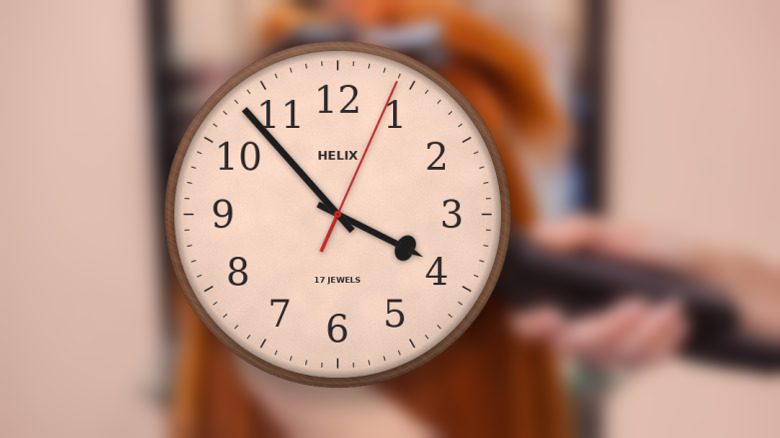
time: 3:53:04
